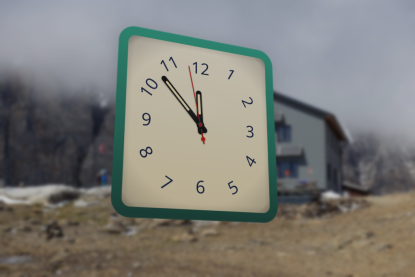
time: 11:52:58
